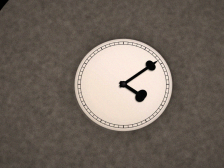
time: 4:09
